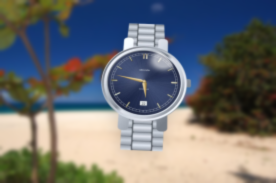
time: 5:47
